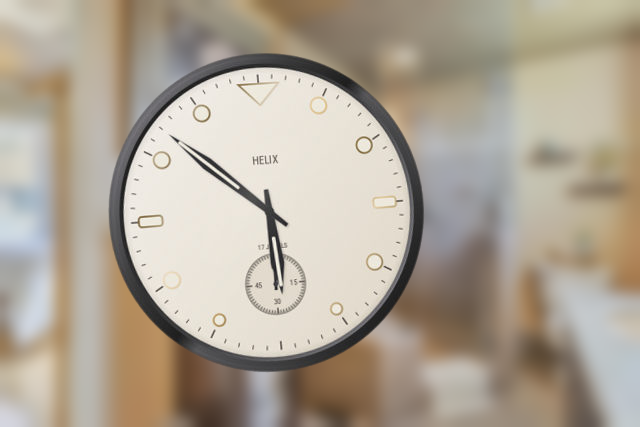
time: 5:52
